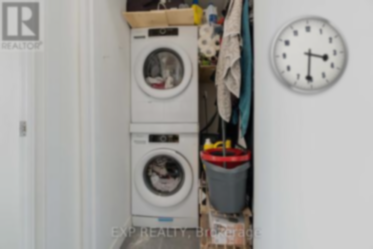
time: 3:31
